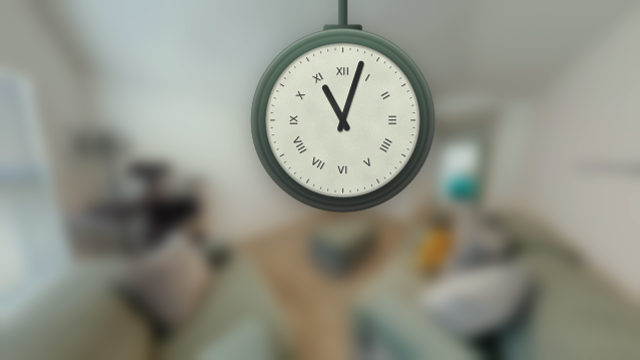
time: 11:03
